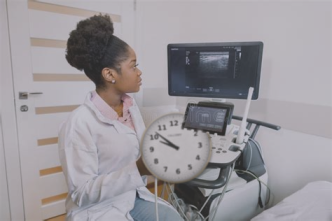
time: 9:52
